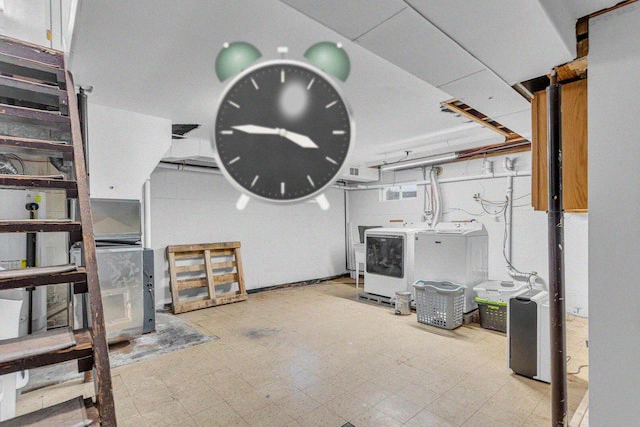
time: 3:46
